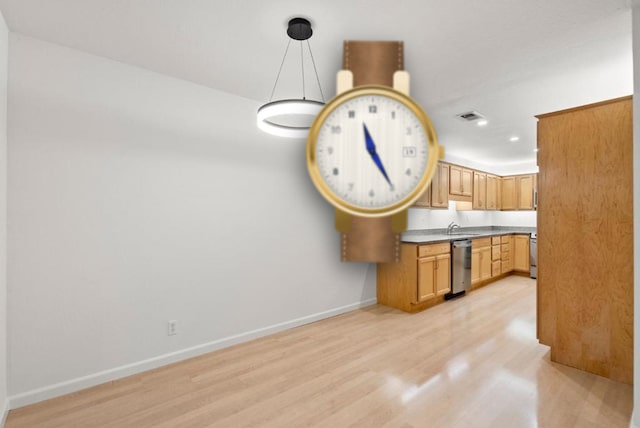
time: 11:25
